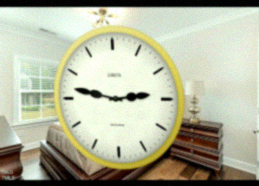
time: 2:47
